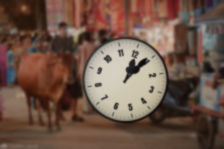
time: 12:04
